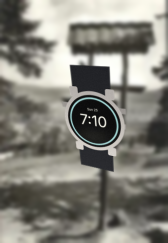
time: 7:10
